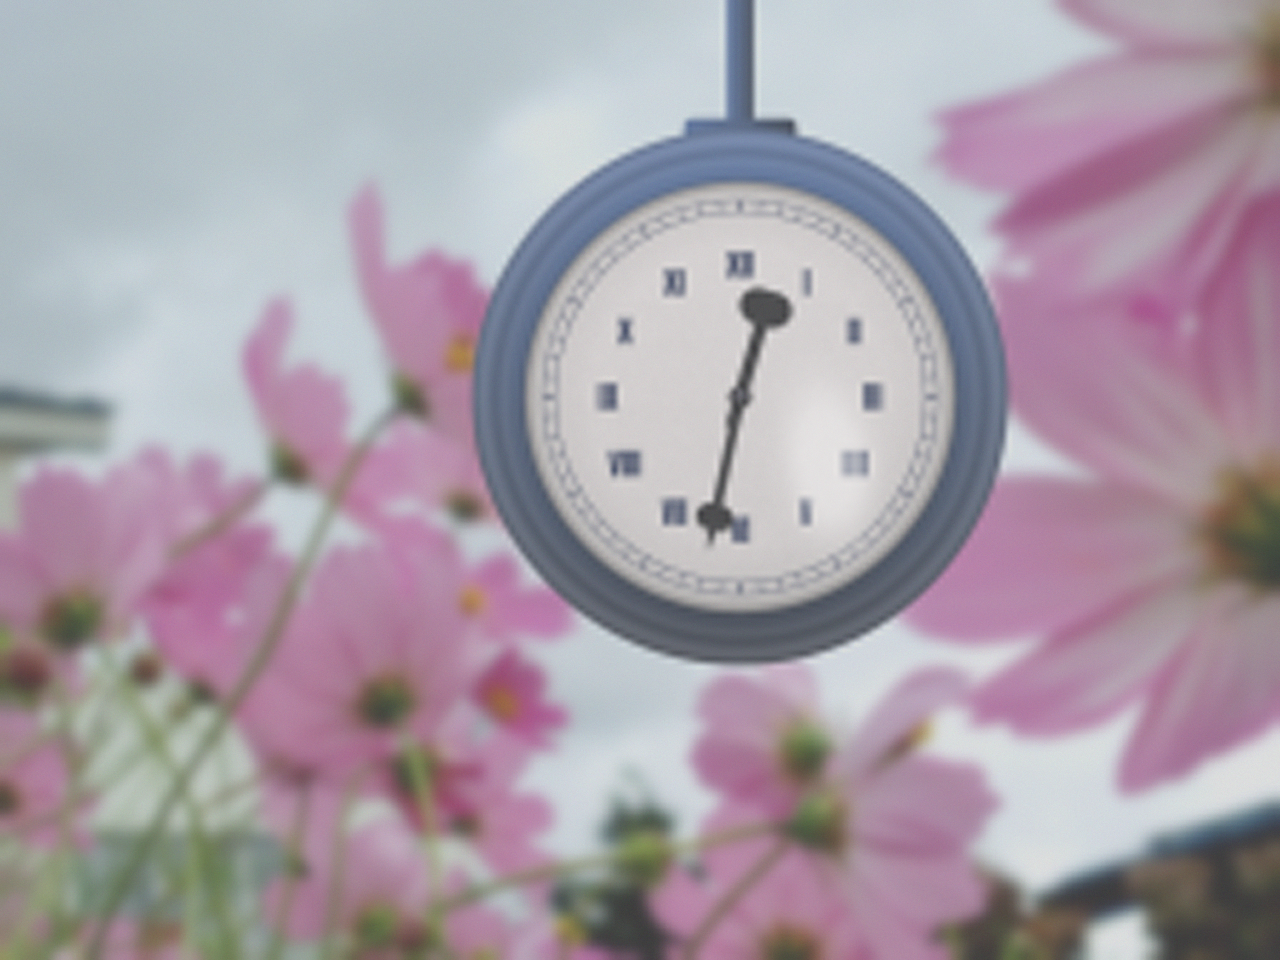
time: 12:32
